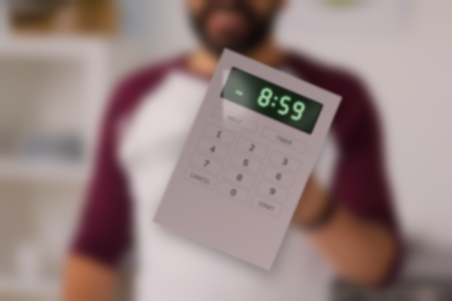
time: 8:59
